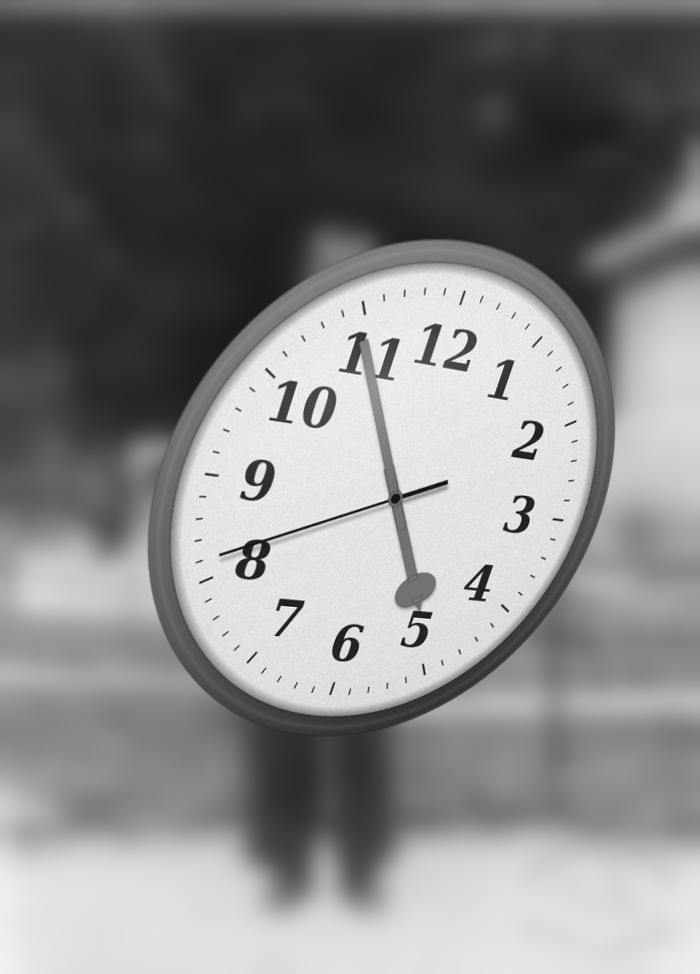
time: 4:54:41
